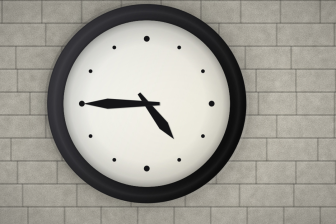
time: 4:45
